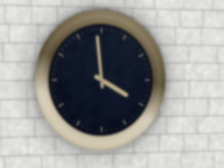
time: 3:59
